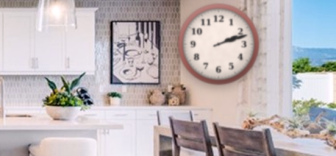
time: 2:12
